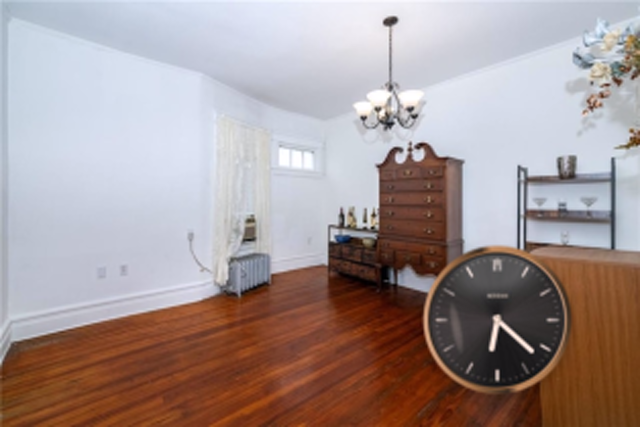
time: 6:22
